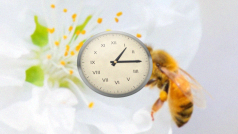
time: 1:15
